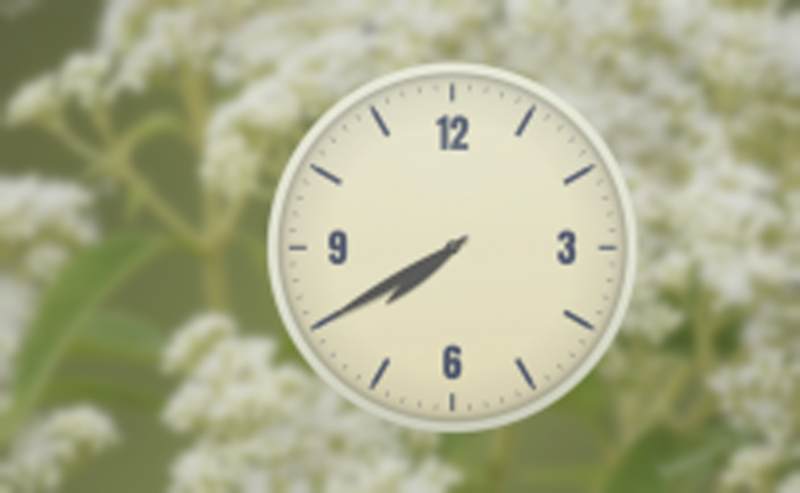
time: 7:40
